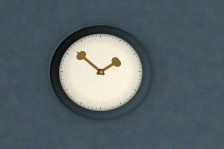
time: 1:52
